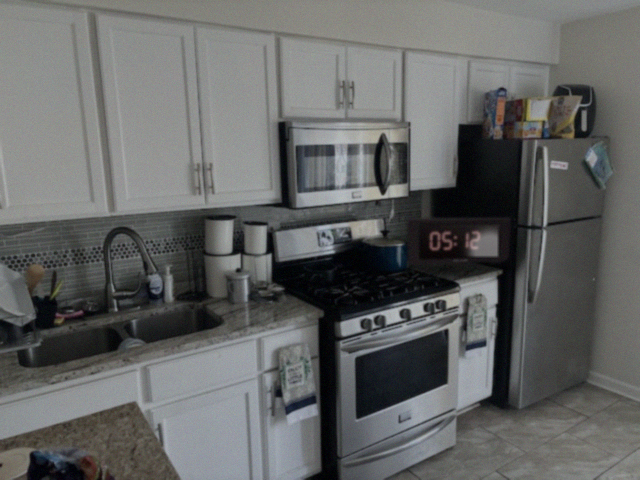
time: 5:12
